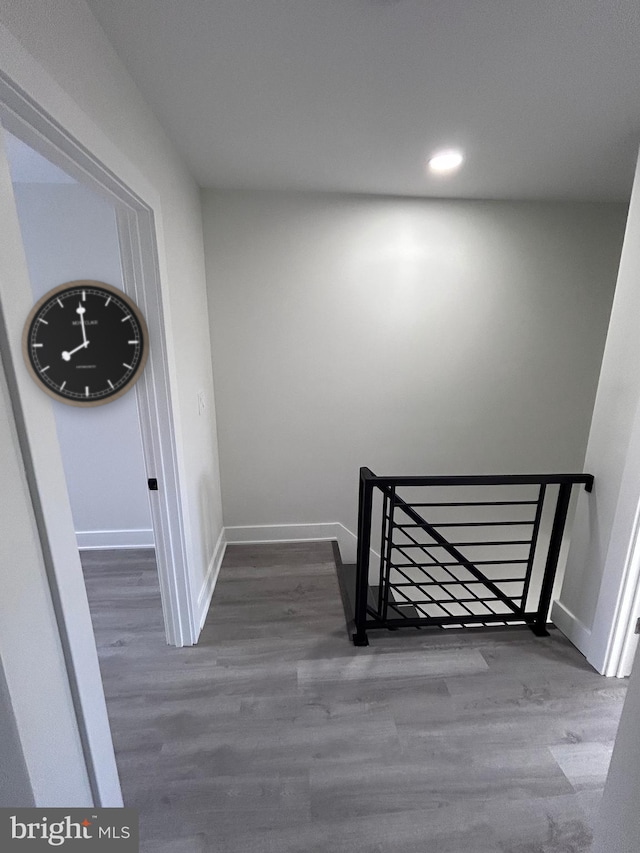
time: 7:59
